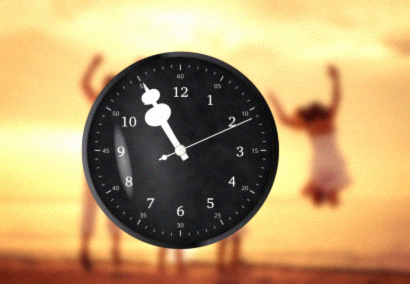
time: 10:55:11
